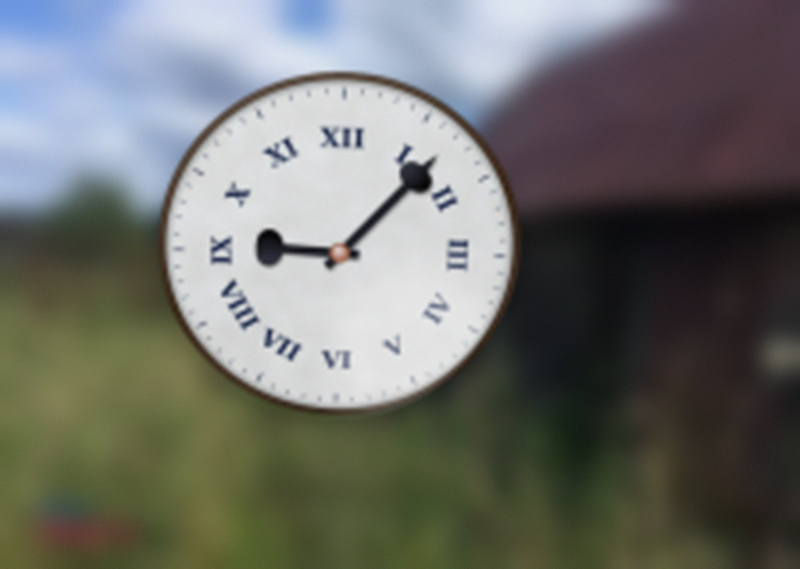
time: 9:07
